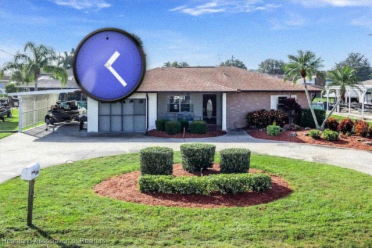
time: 1:23
